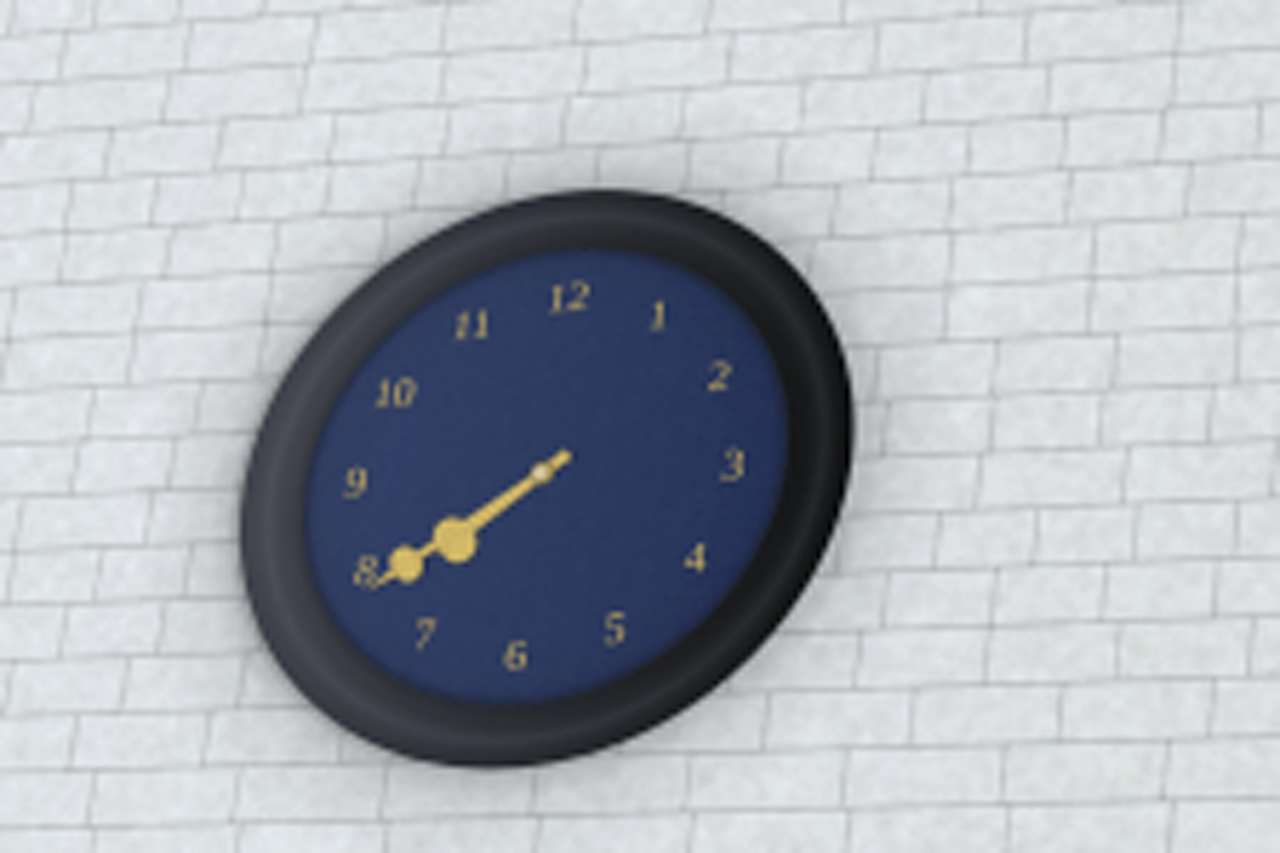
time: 7:39
